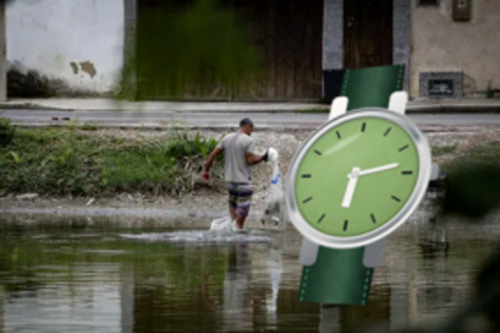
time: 6:13
